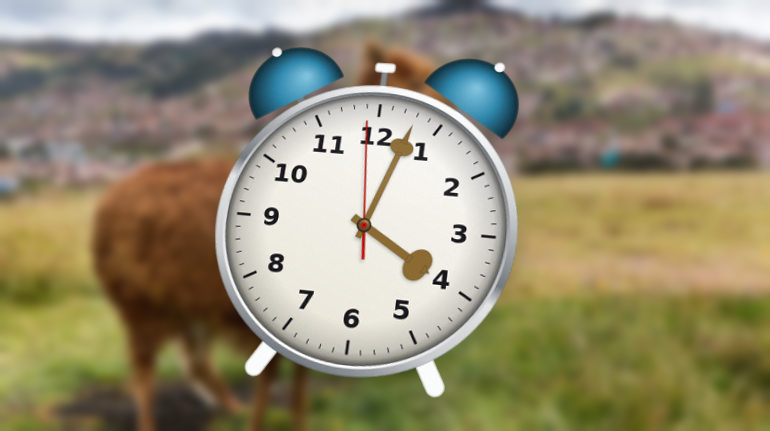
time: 4:02:59
